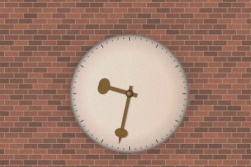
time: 9:32
